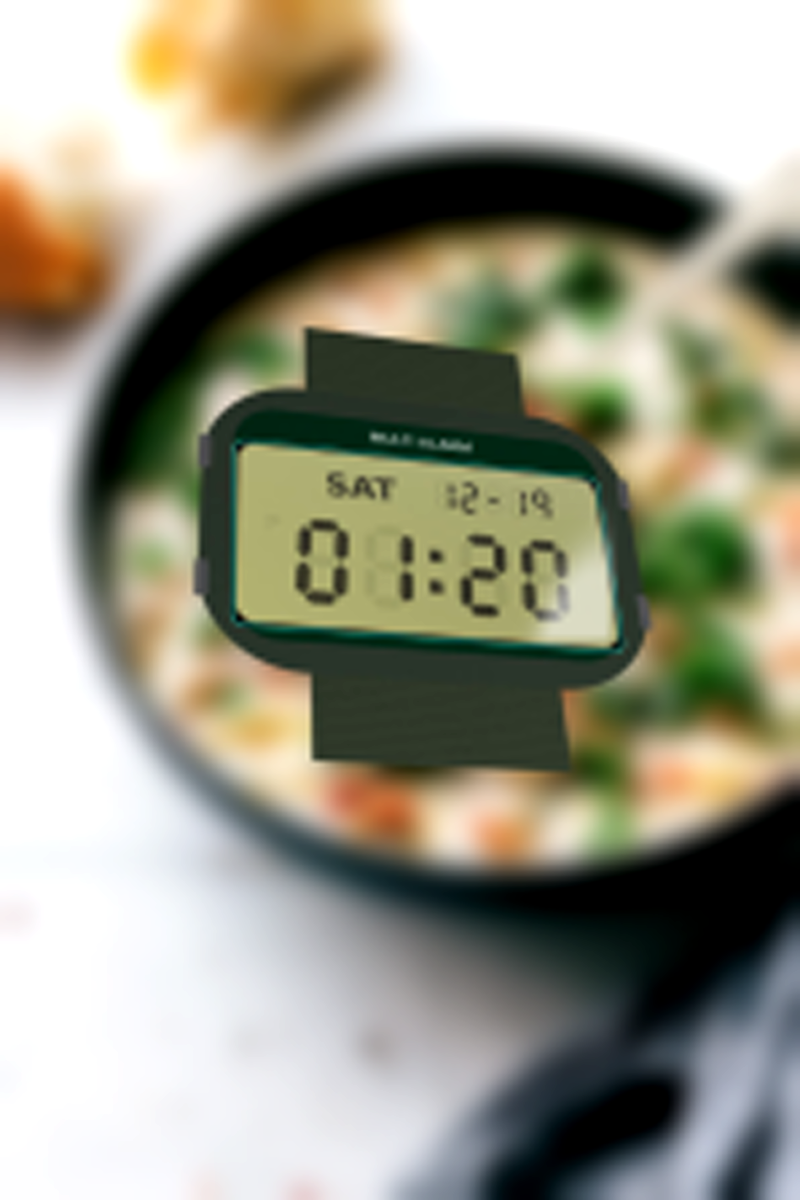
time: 1:20
